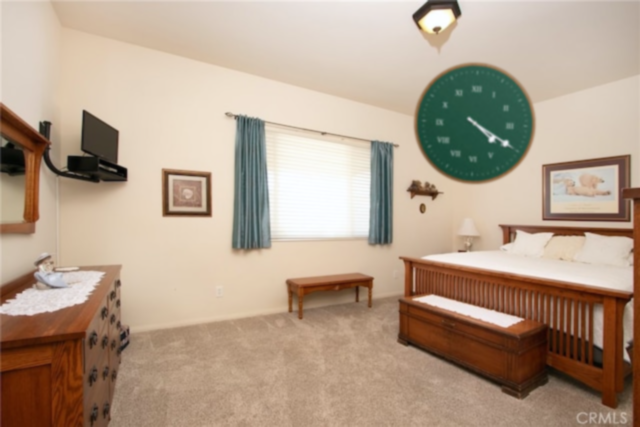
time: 4:20
